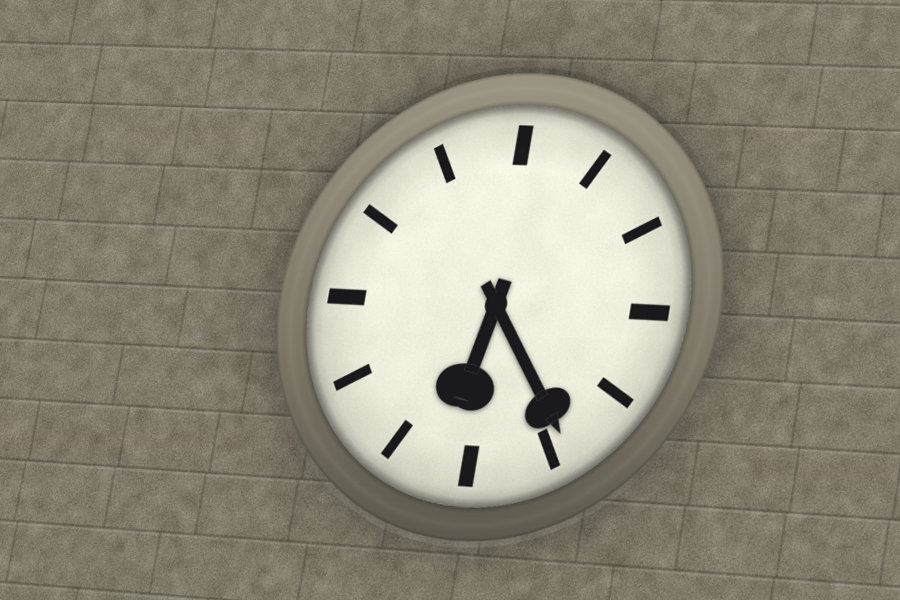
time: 6:24
